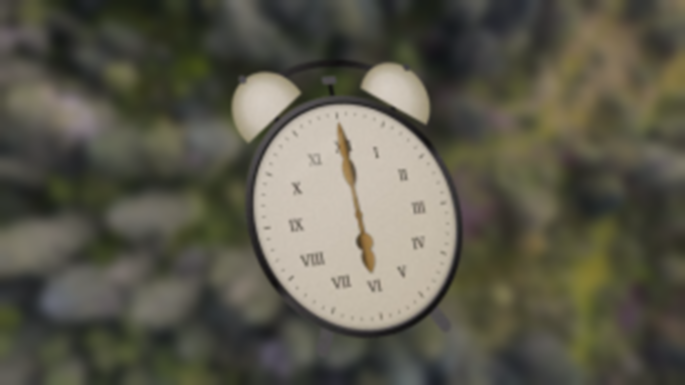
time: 6:00
